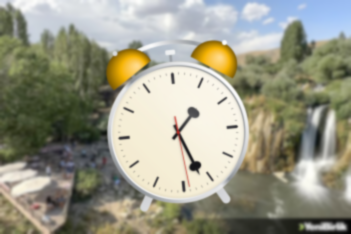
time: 1:26:29
